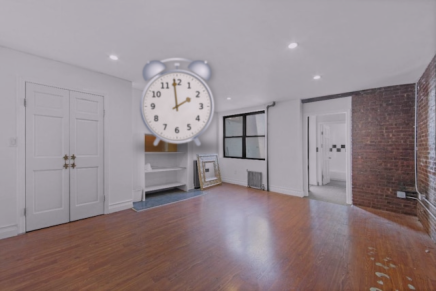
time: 1:59
